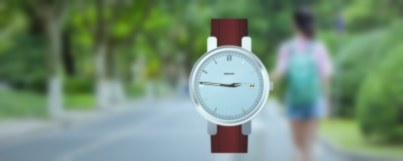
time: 2:46
